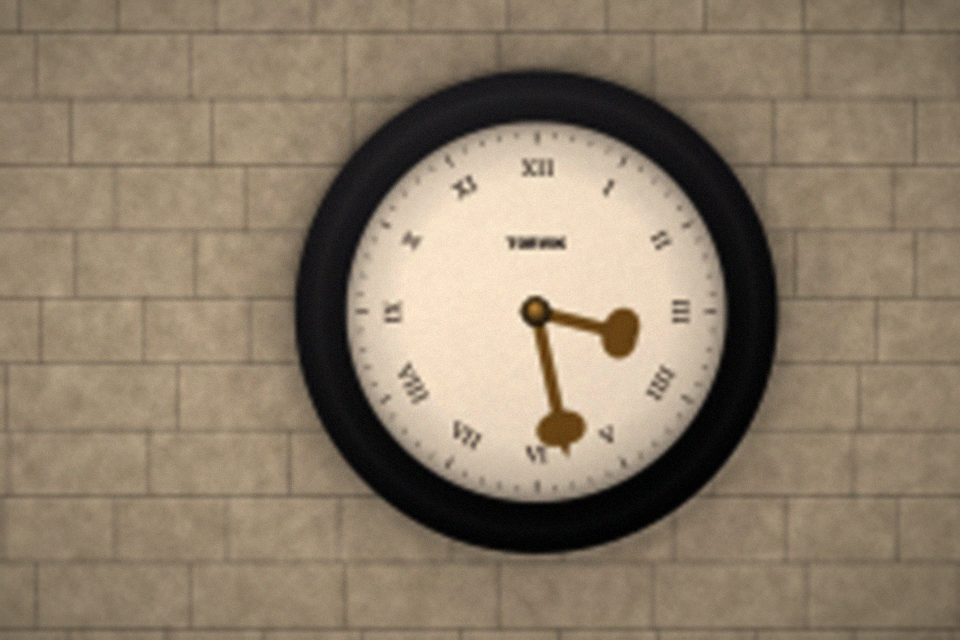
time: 3:28
